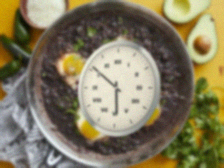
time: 5:51
